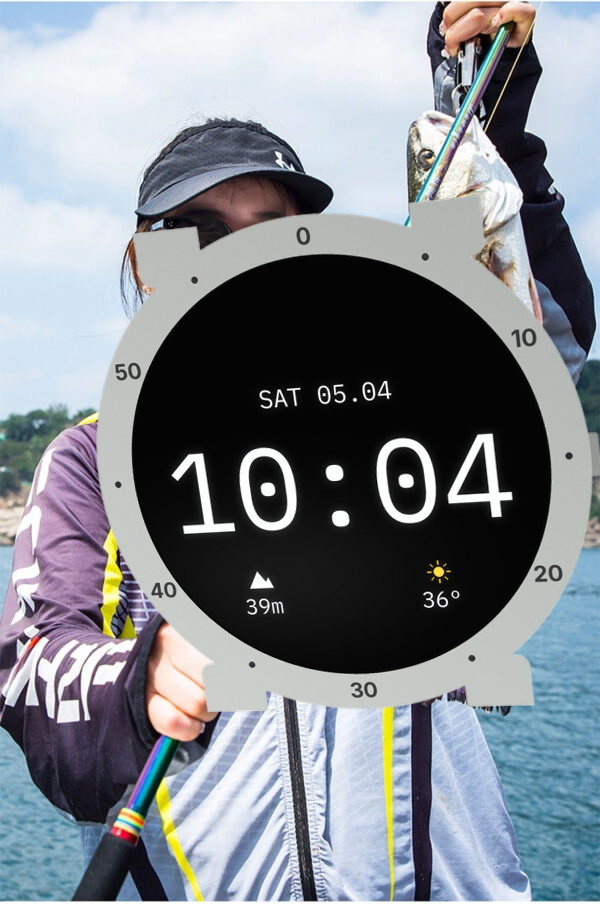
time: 10:04
